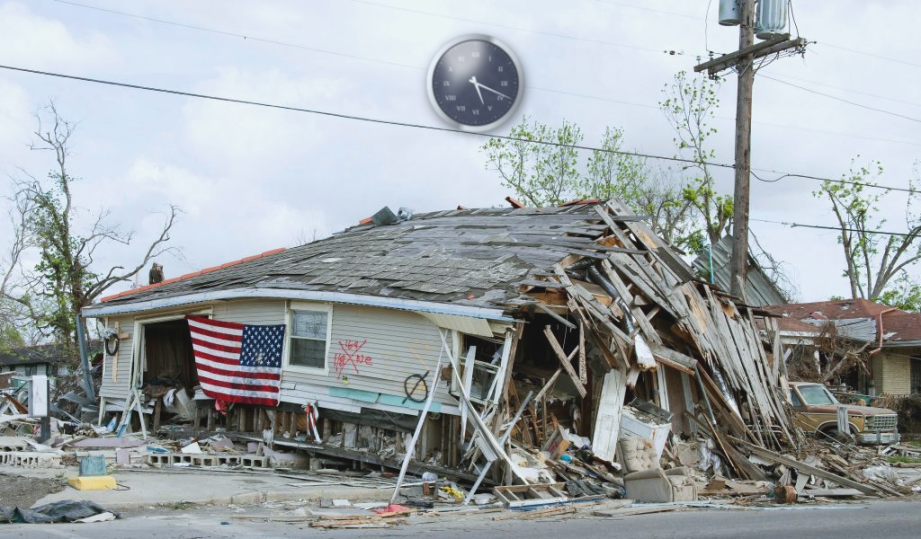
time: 5:19
